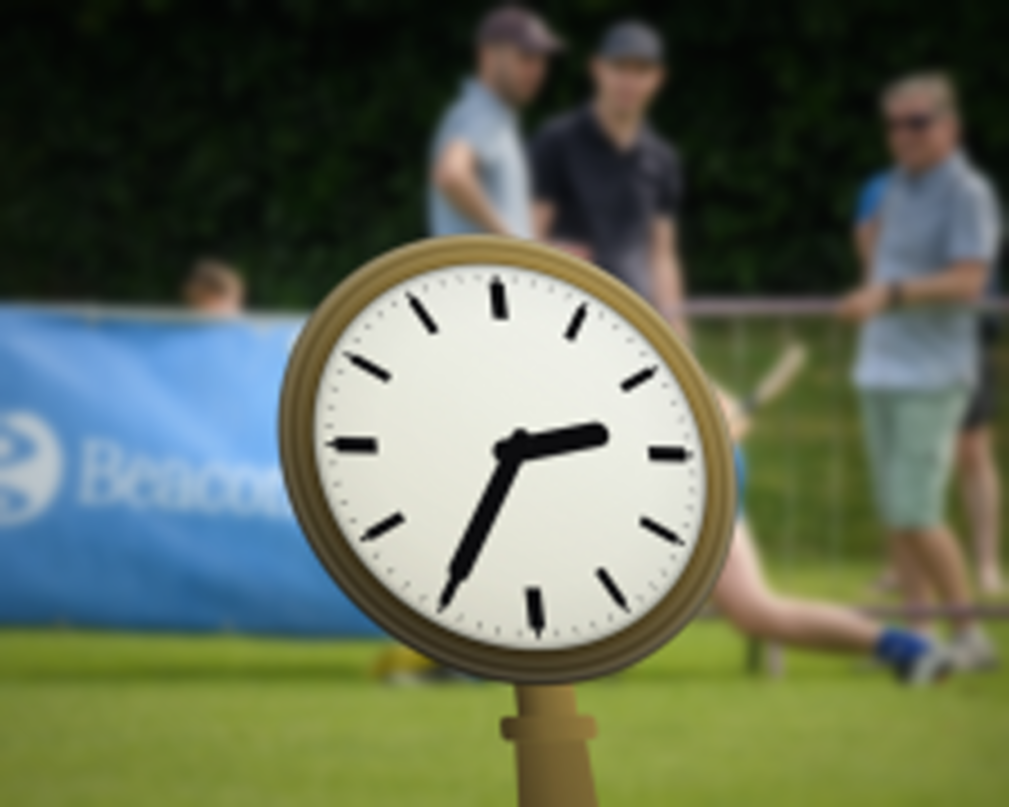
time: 2:35
